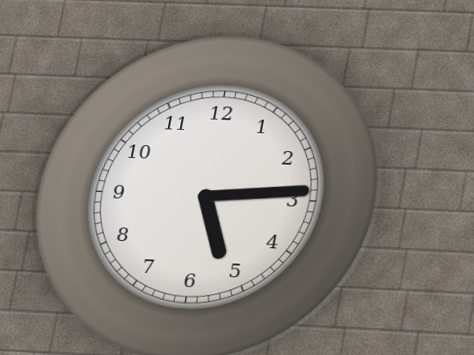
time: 5:14
